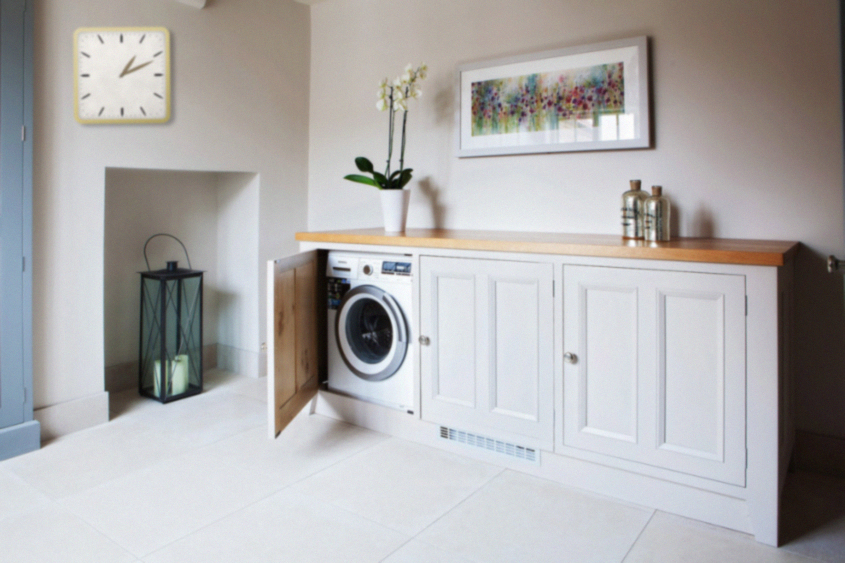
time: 1:11
